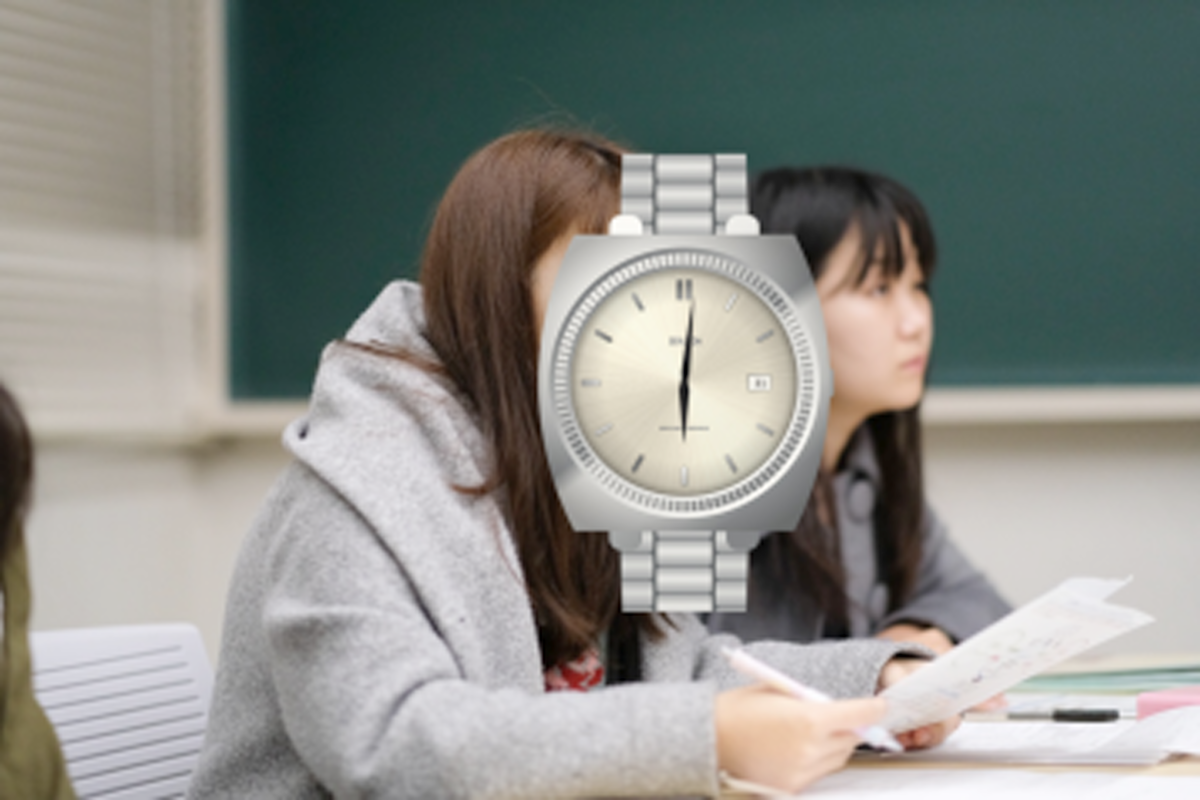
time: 6:01
